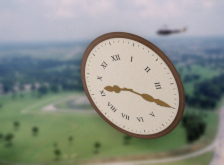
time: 9:20
